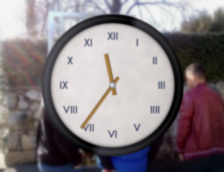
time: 11:36
